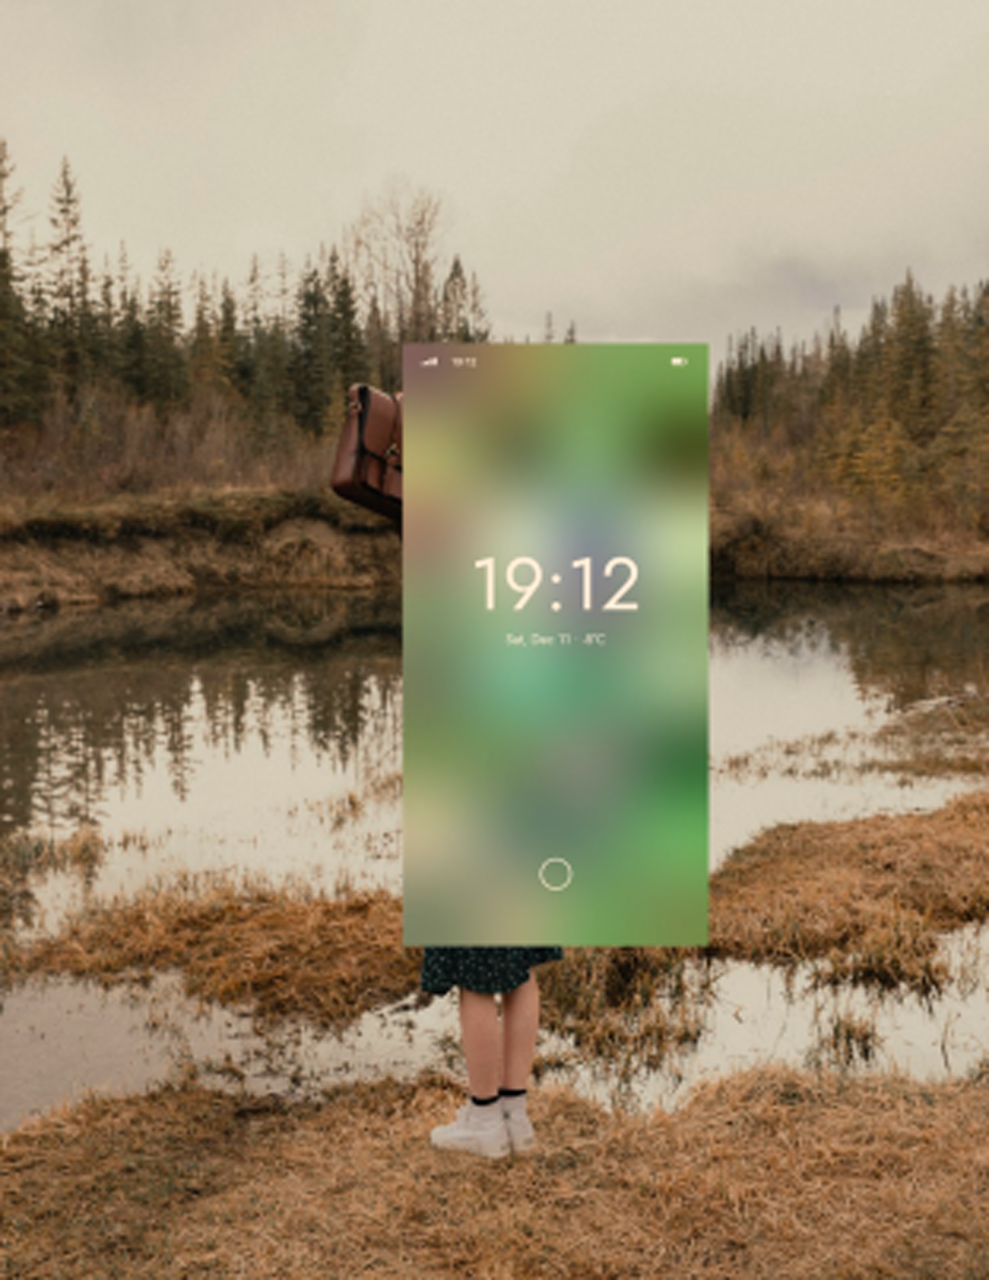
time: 19:12
